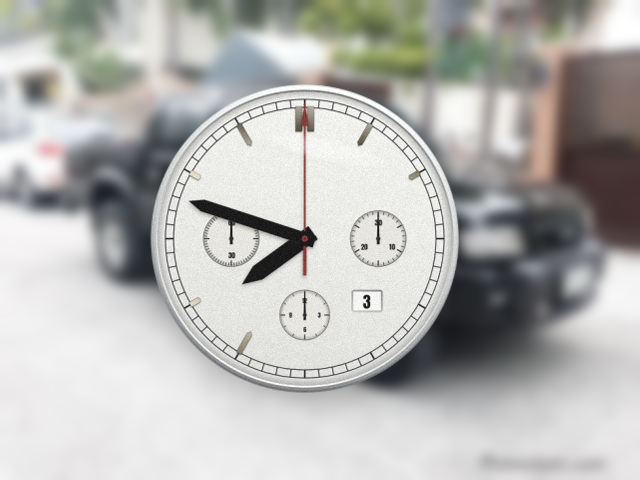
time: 7:48
